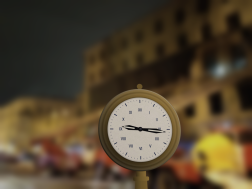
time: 9:16
